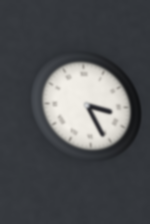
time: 3:26
